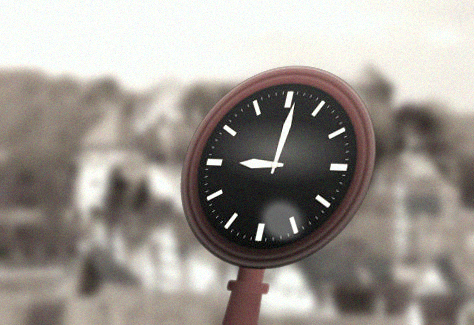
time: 9:01
